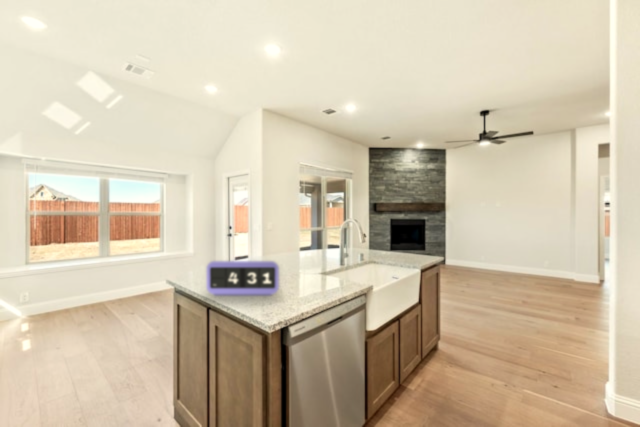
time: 4:31
